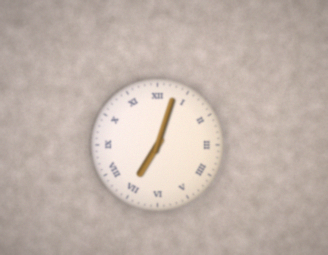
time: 7:03
